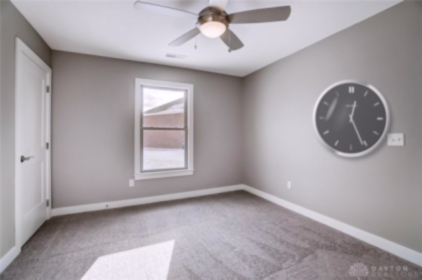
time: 12:26
